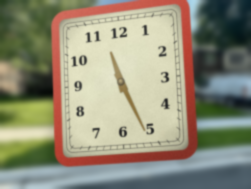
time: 11:26
